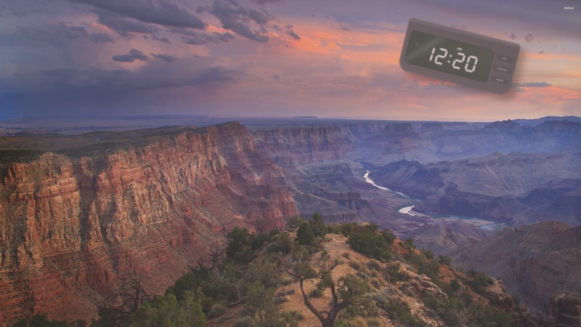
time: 12:20
